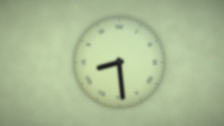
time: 8:29
